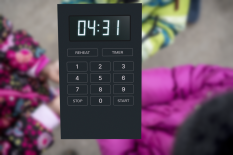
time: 4:31
